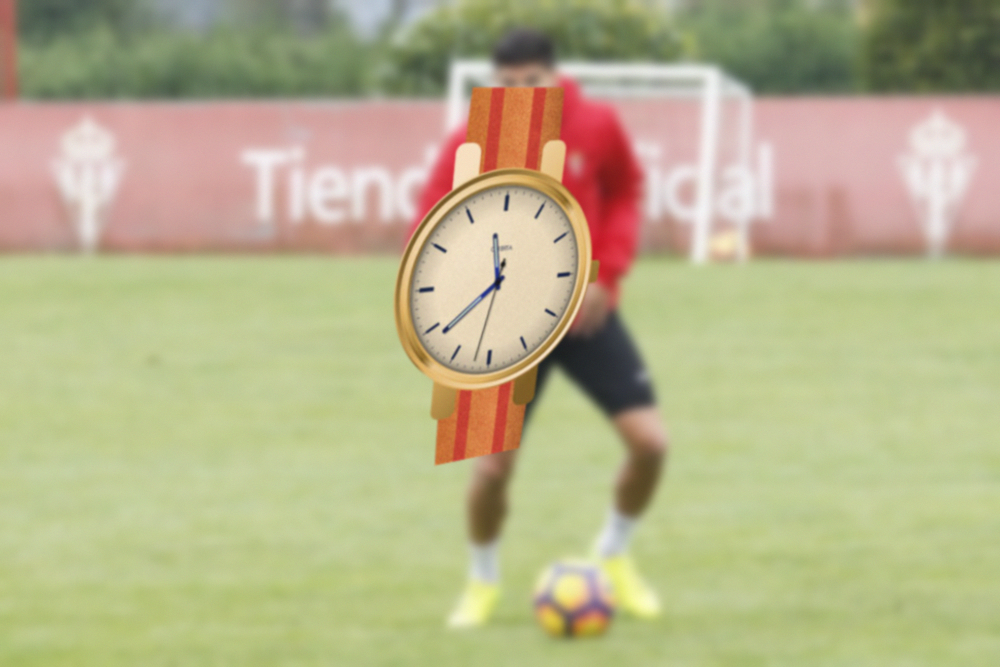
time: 11:38:32
